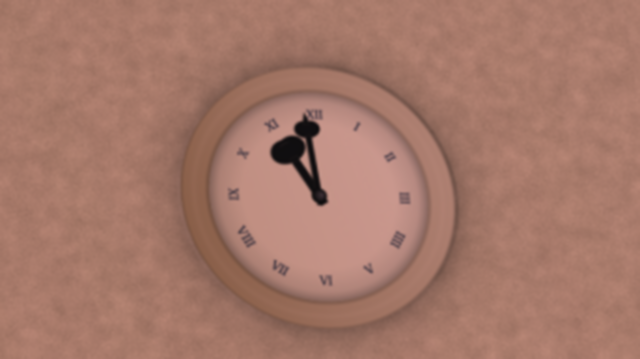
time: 10:59
